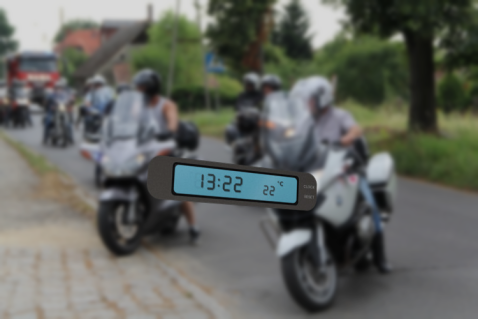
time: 13:22
